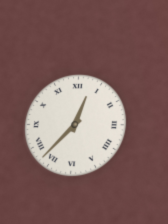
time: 12:37
